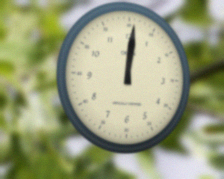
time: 12:01
